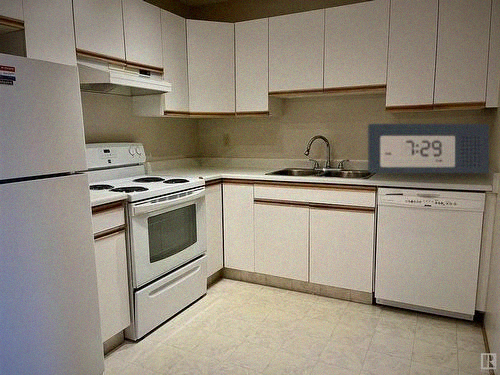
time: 7:29
